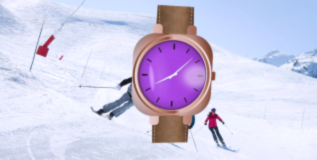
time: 8:08
